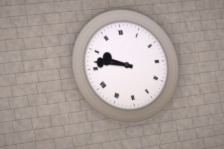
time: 9:47
